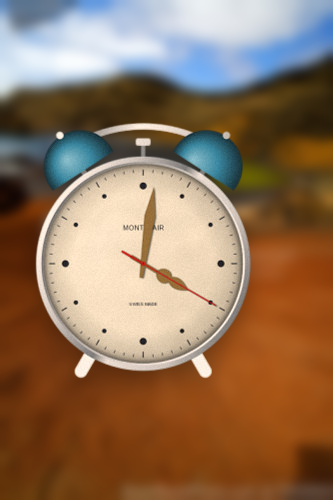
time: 4:01:20
